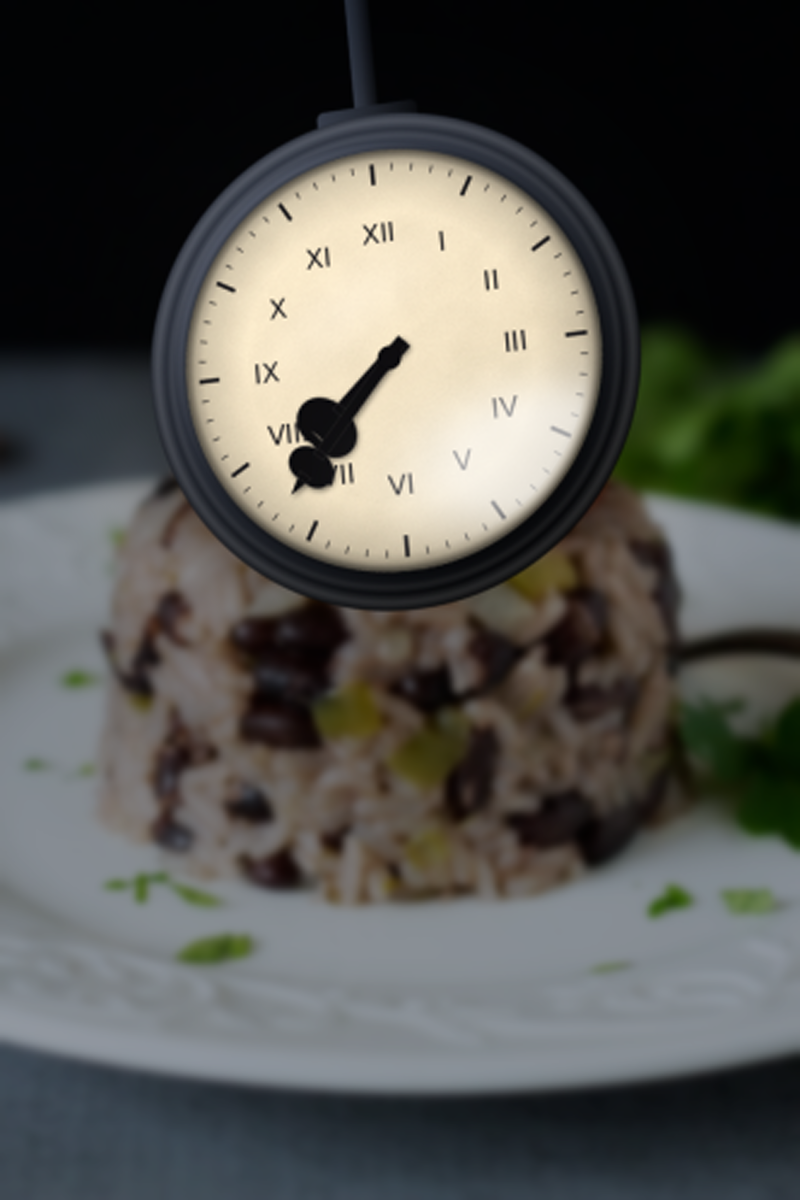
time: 7:37
